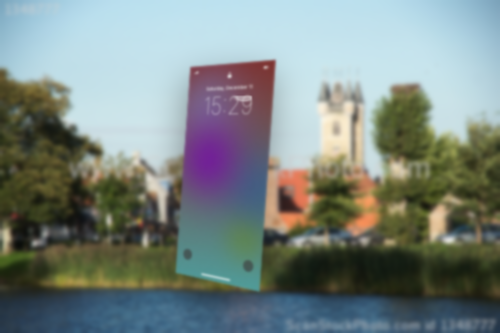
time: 15:29
